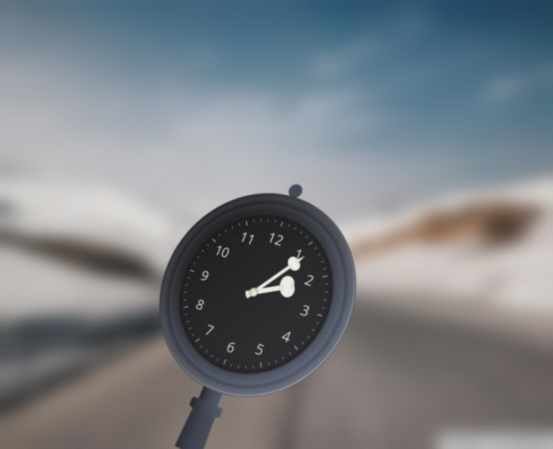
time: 2:06
